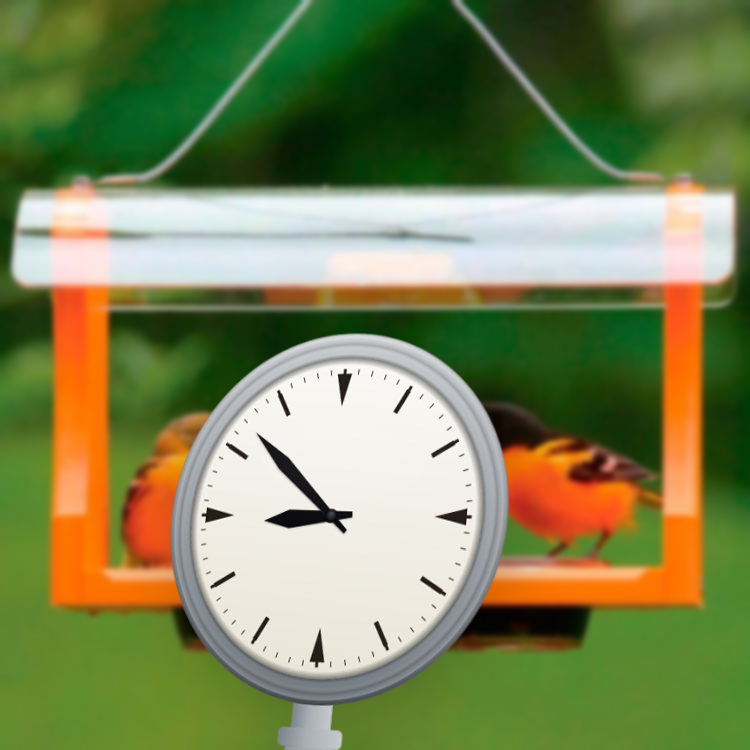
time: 8:52
